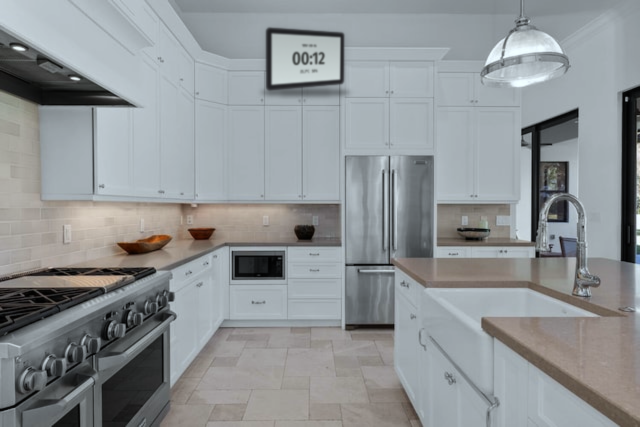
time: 0:12
